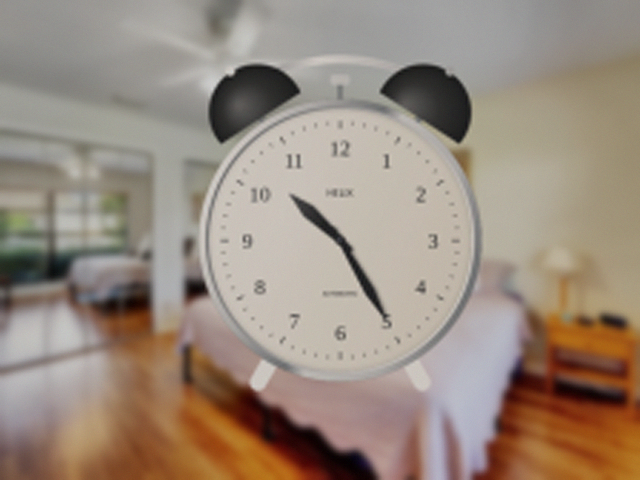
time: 10:25
